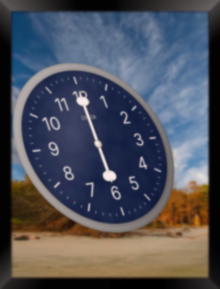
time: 6:00
